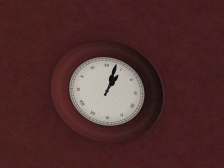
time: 1:03
